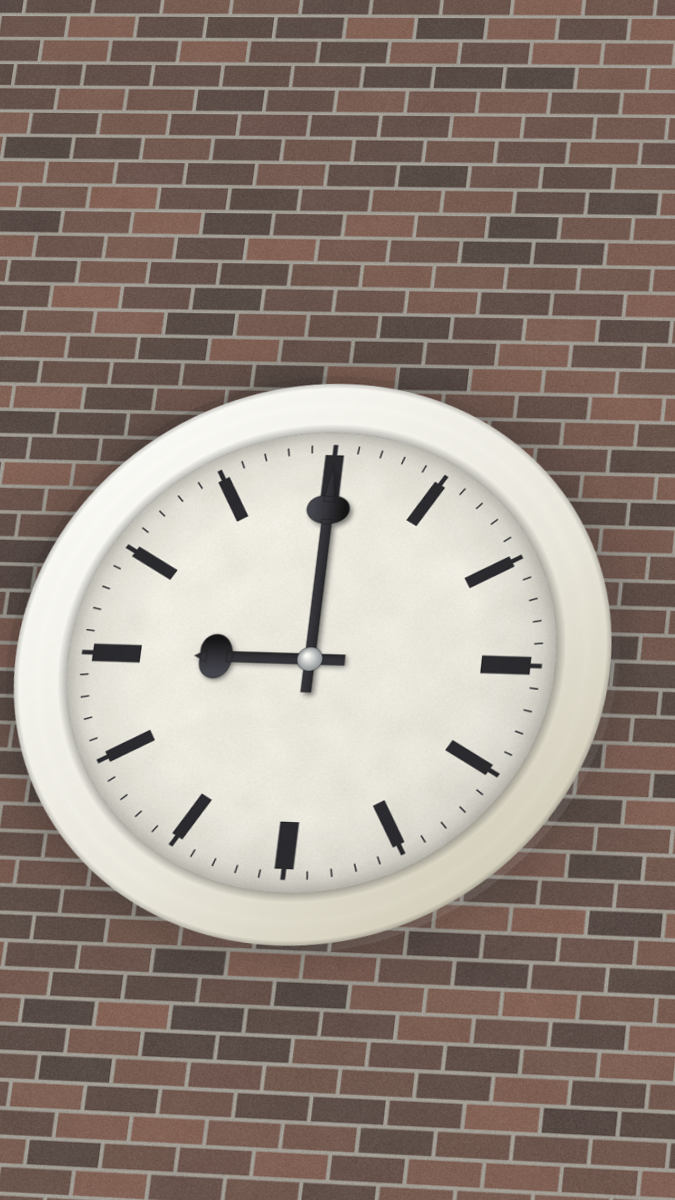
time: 9:00
